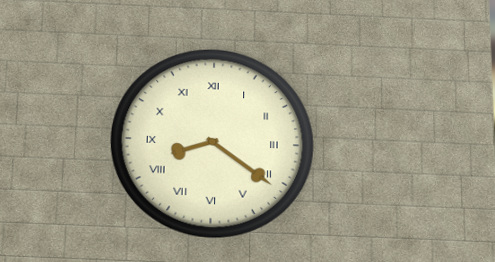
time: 8:21
